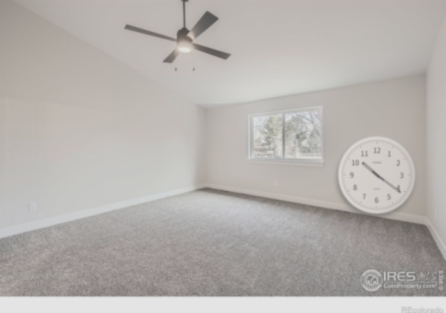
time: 10:21
